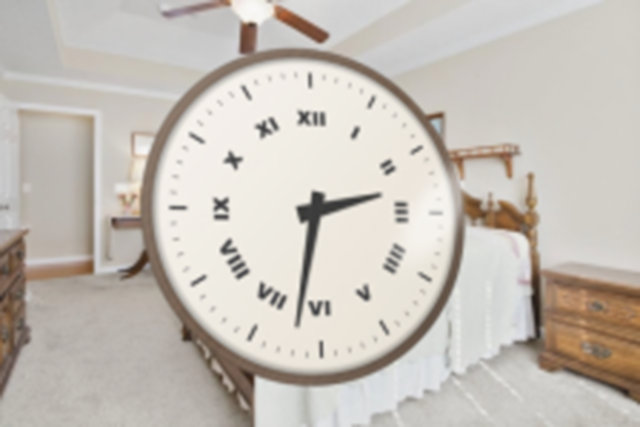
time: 2:32
